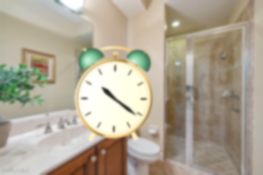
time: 10:21
